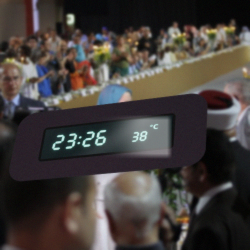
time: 23:26
